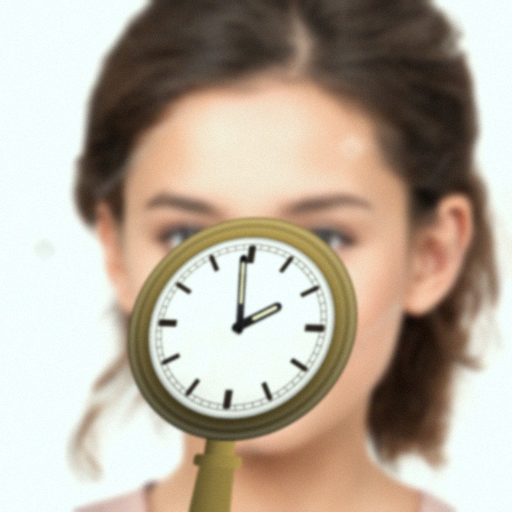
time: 1:59
